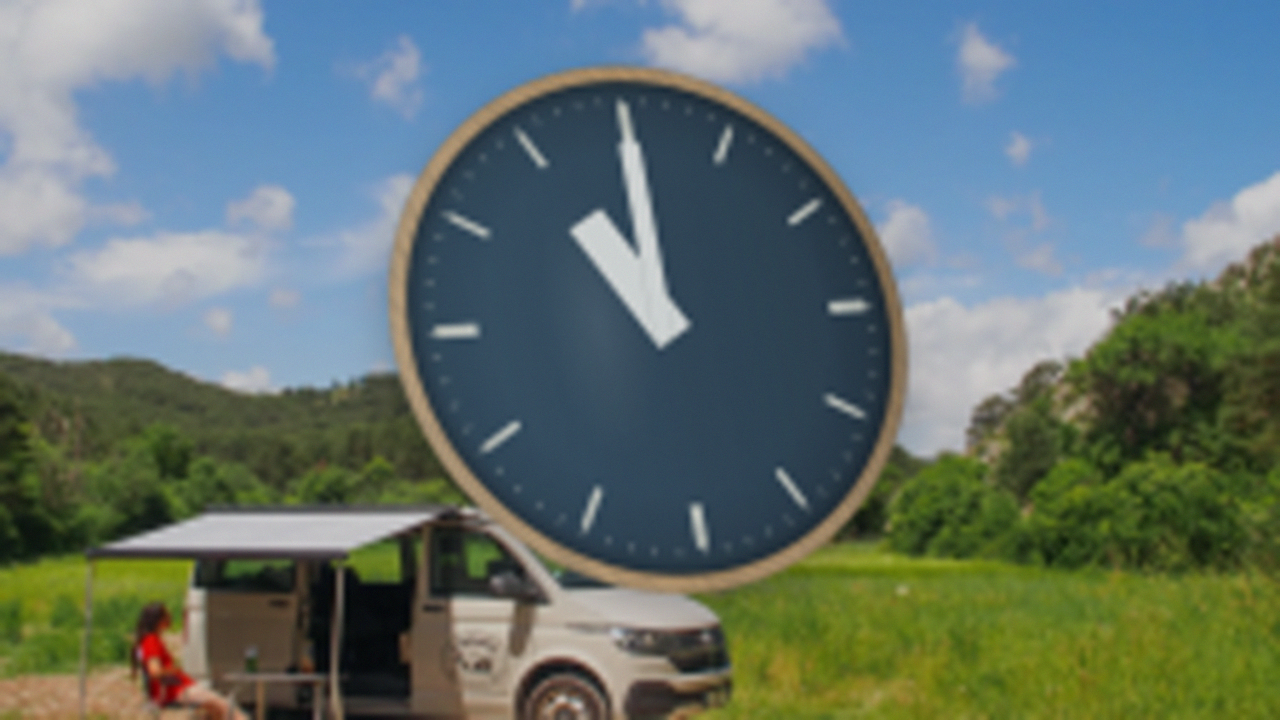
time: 11:00
